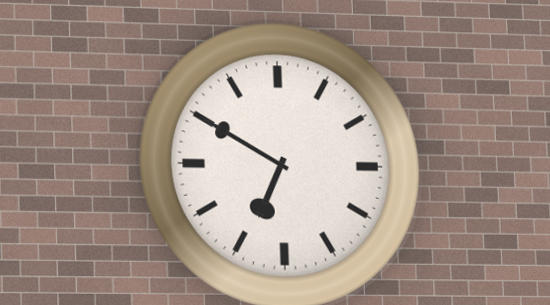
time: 6:50
